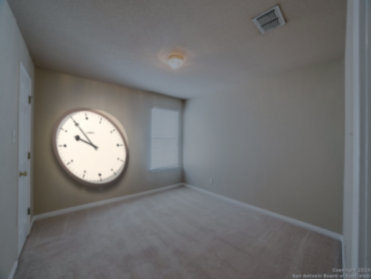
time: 9:55
